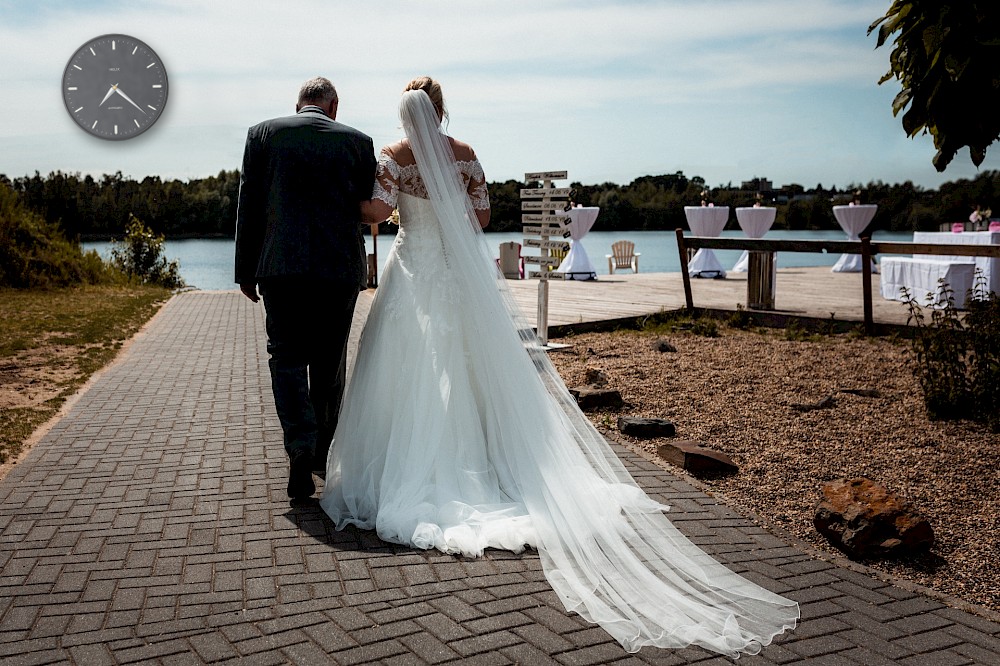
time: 7:22
